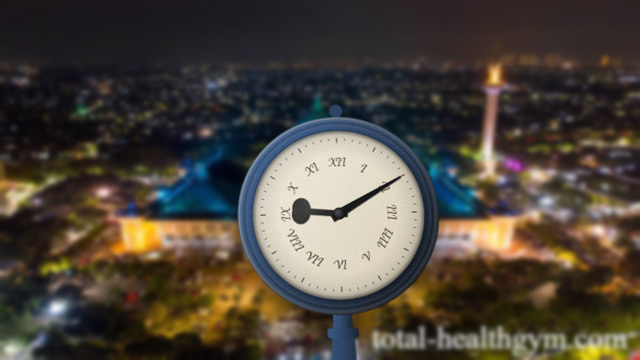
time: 9:10
